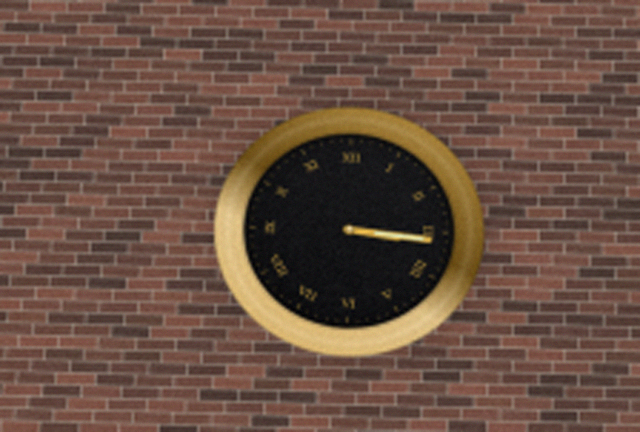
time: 3:16
